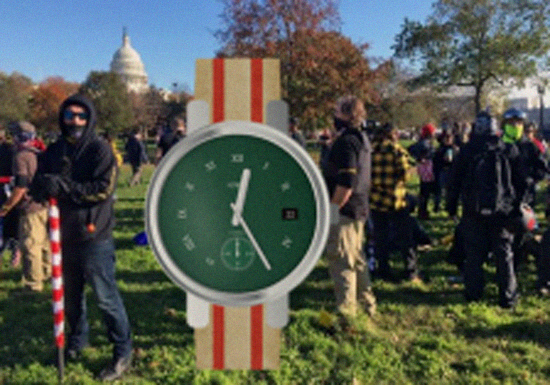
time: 12:25
